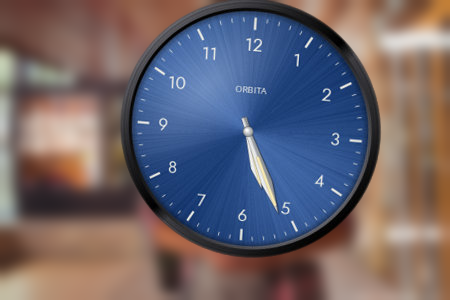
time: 5:26
